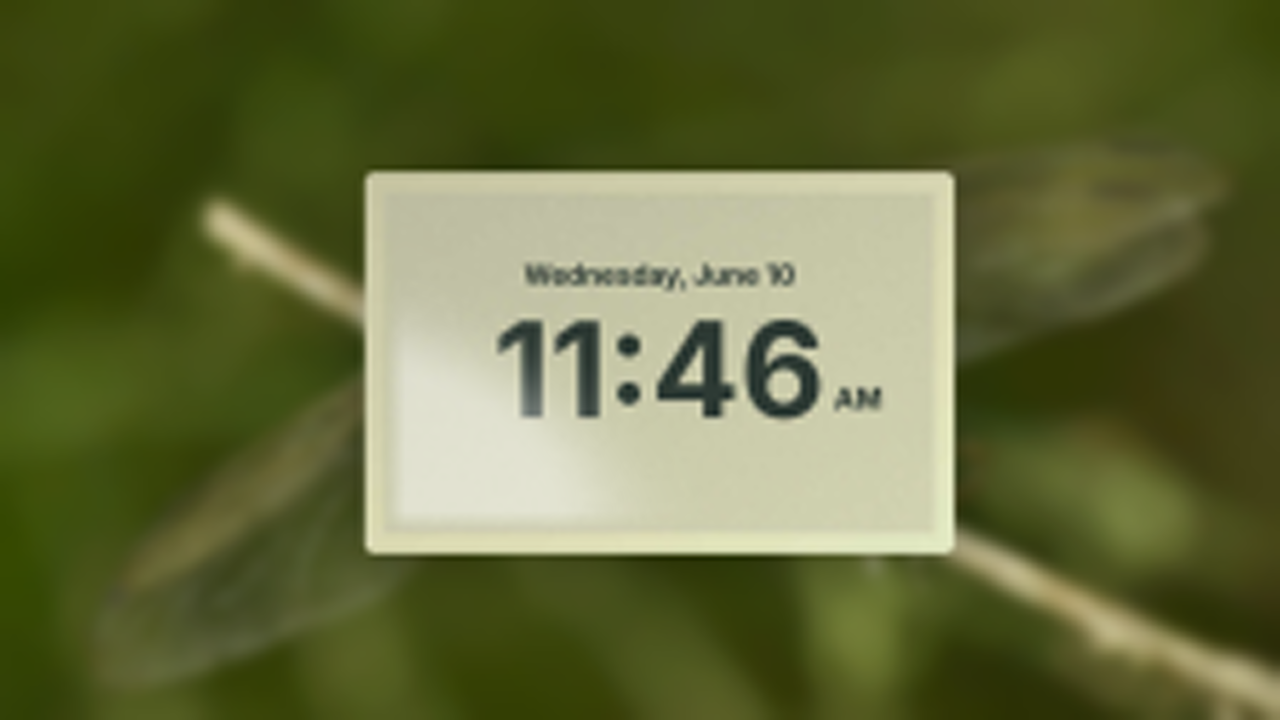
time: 11:46
